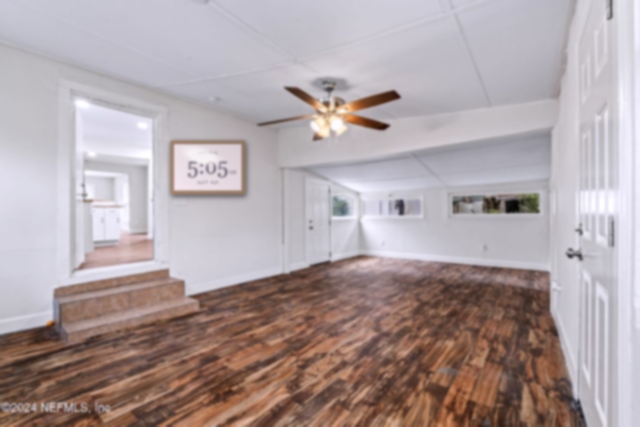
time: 5:05
